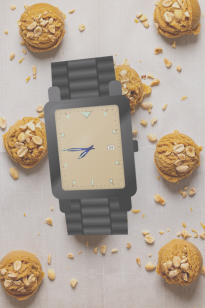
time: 7:45
